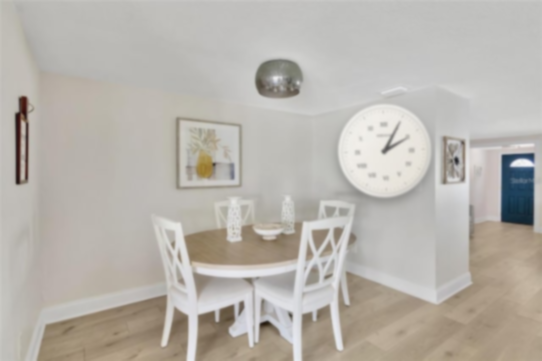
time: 2:05
